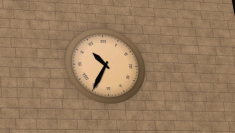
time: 10:35
